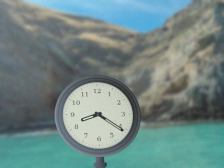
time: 8:21
